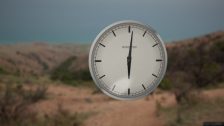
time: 6:01
